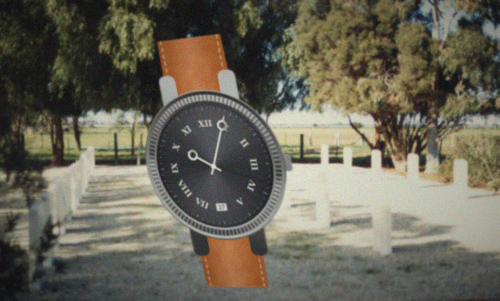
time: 10:04
